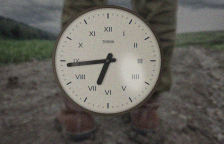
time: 6:44
